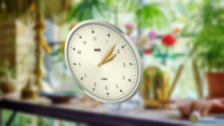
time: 2:08
